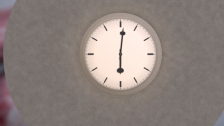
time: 6:01
